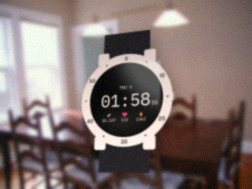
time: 1:58
